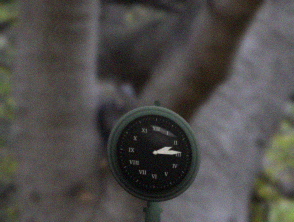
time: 2:14
